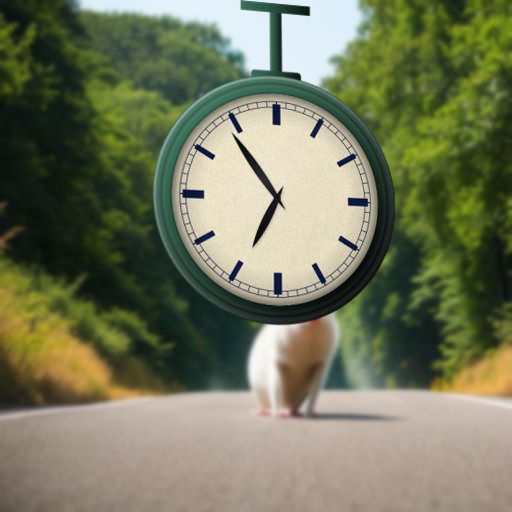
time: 6:54
